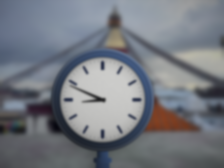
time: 8:49
